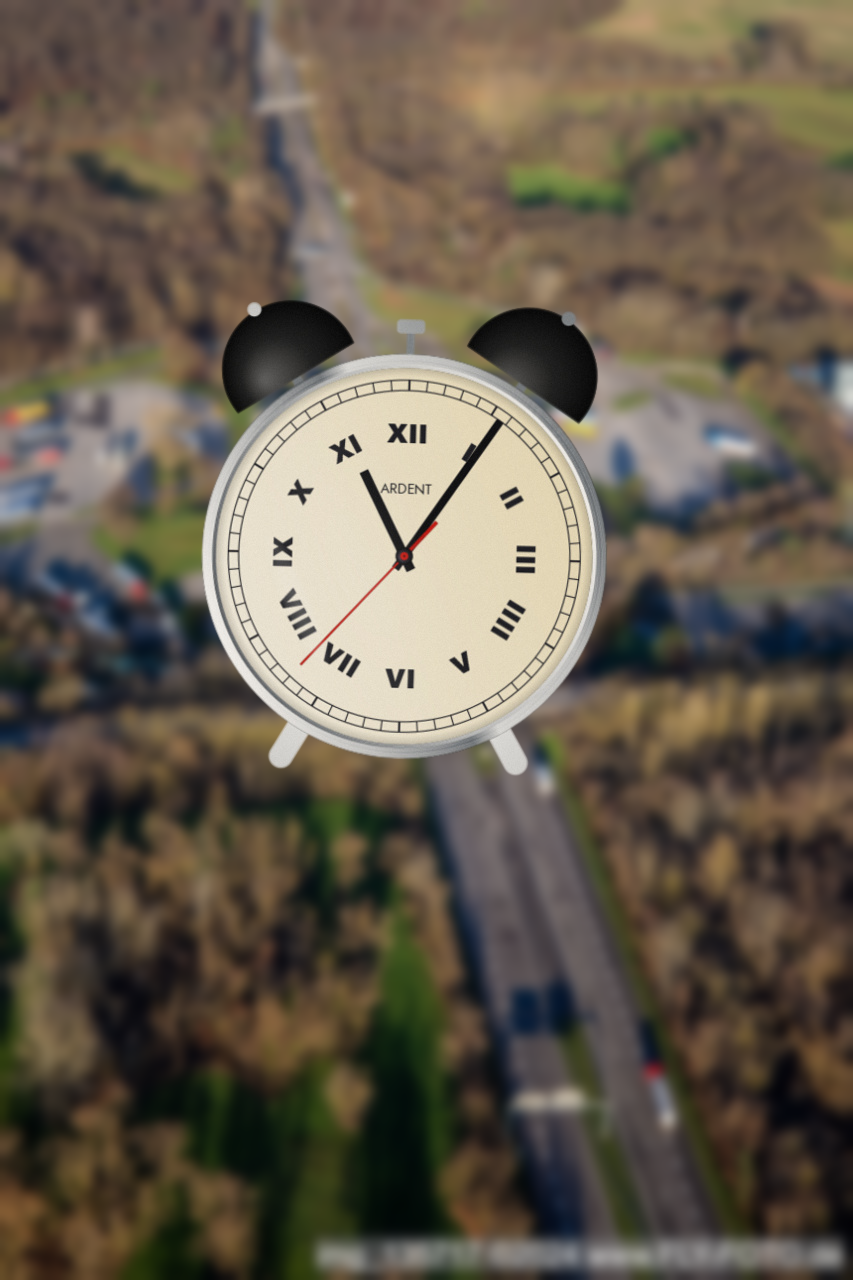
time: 11:05:37
